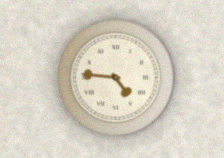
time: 4:46
